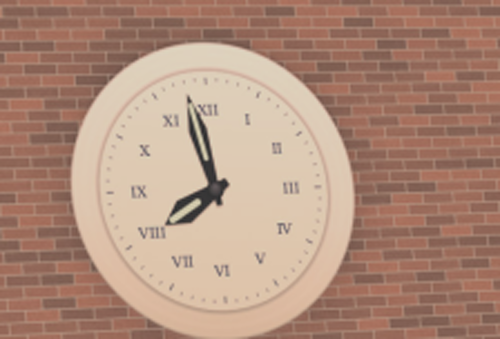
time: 7:58
